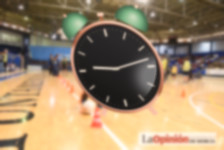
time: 9:13
